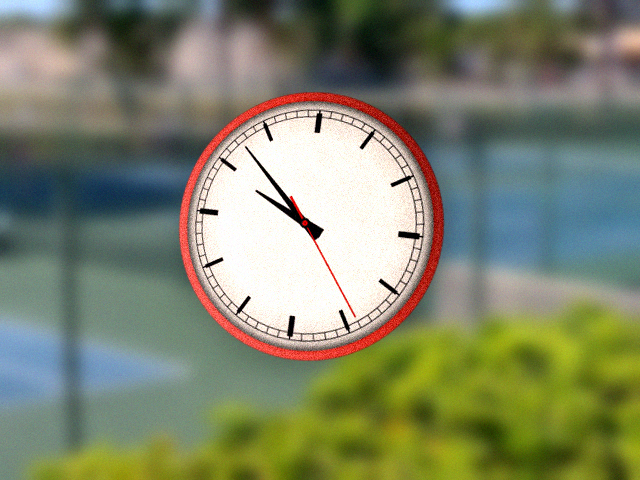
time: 9:52:24
